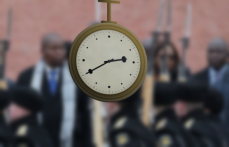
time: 2:40
